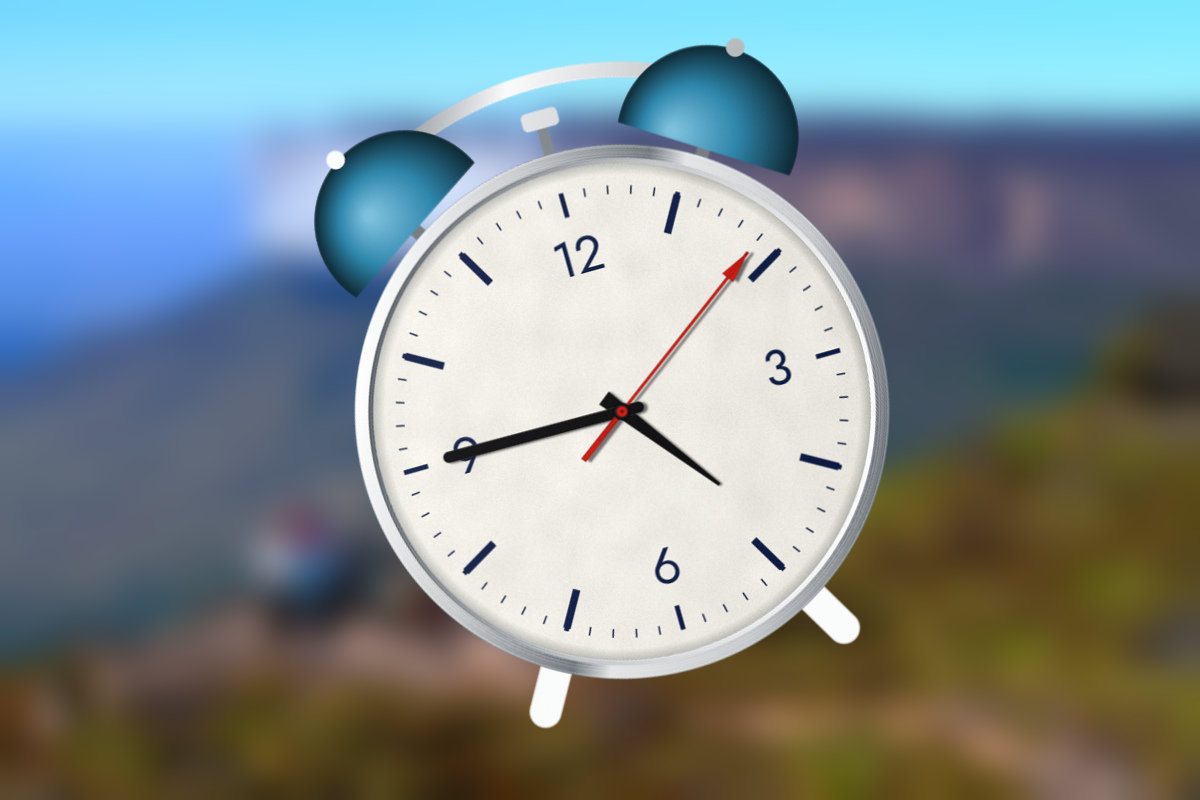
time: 4:45:09
